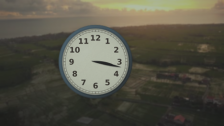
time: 3:17
